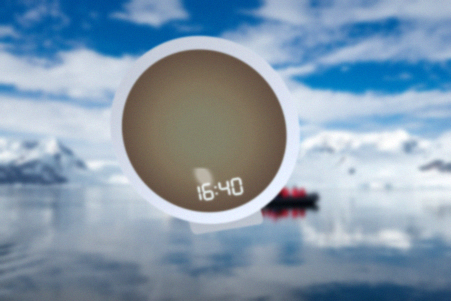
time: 16:40
